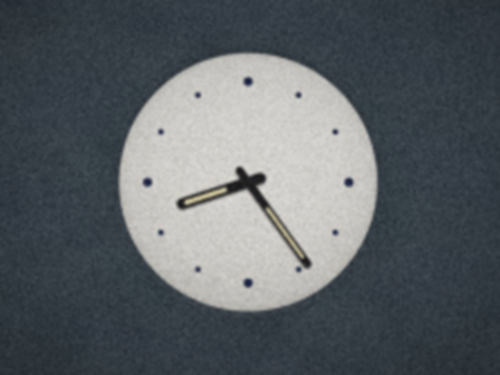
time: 8:24
